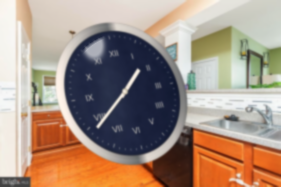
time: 1:39
